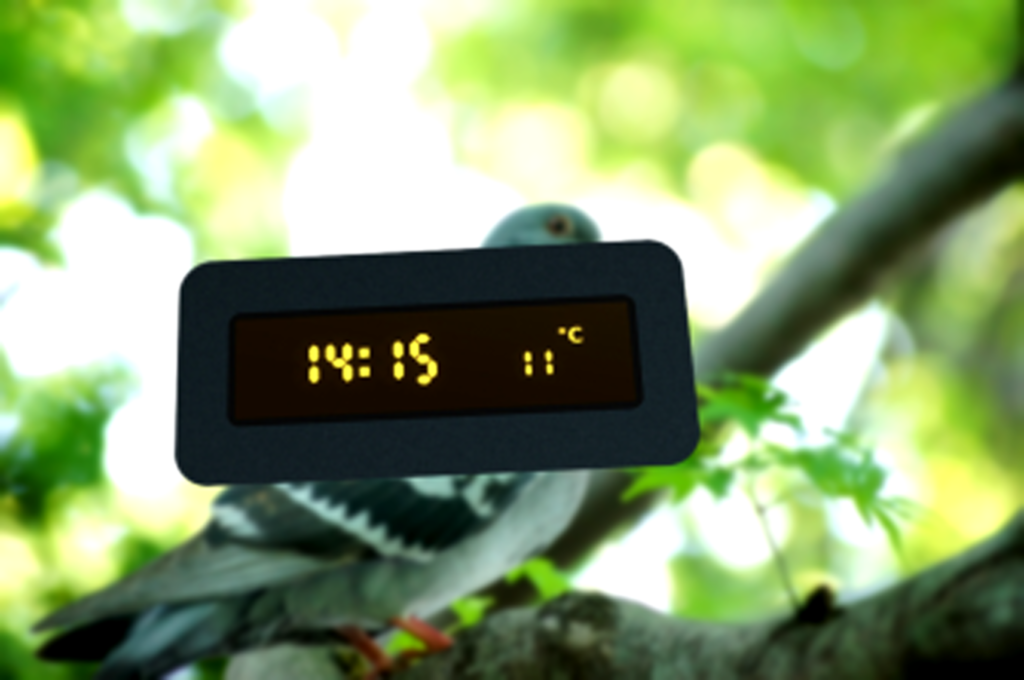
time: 14:15
